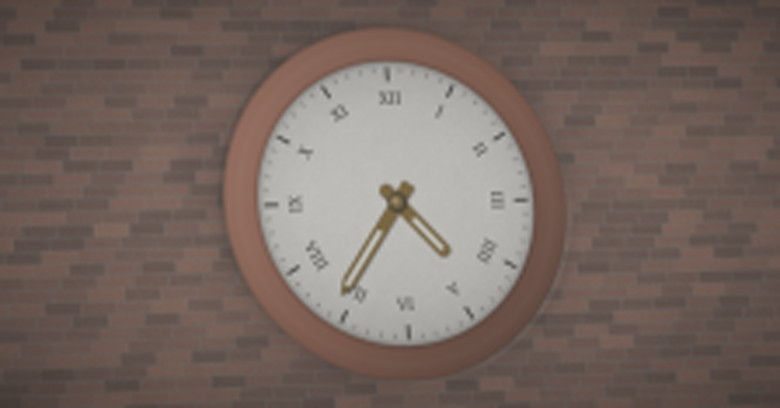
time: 4:36
